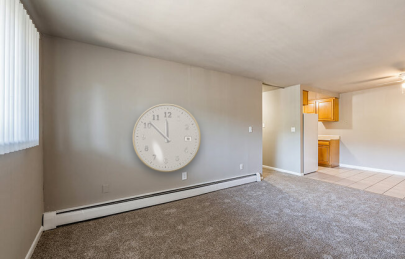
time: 11:52
